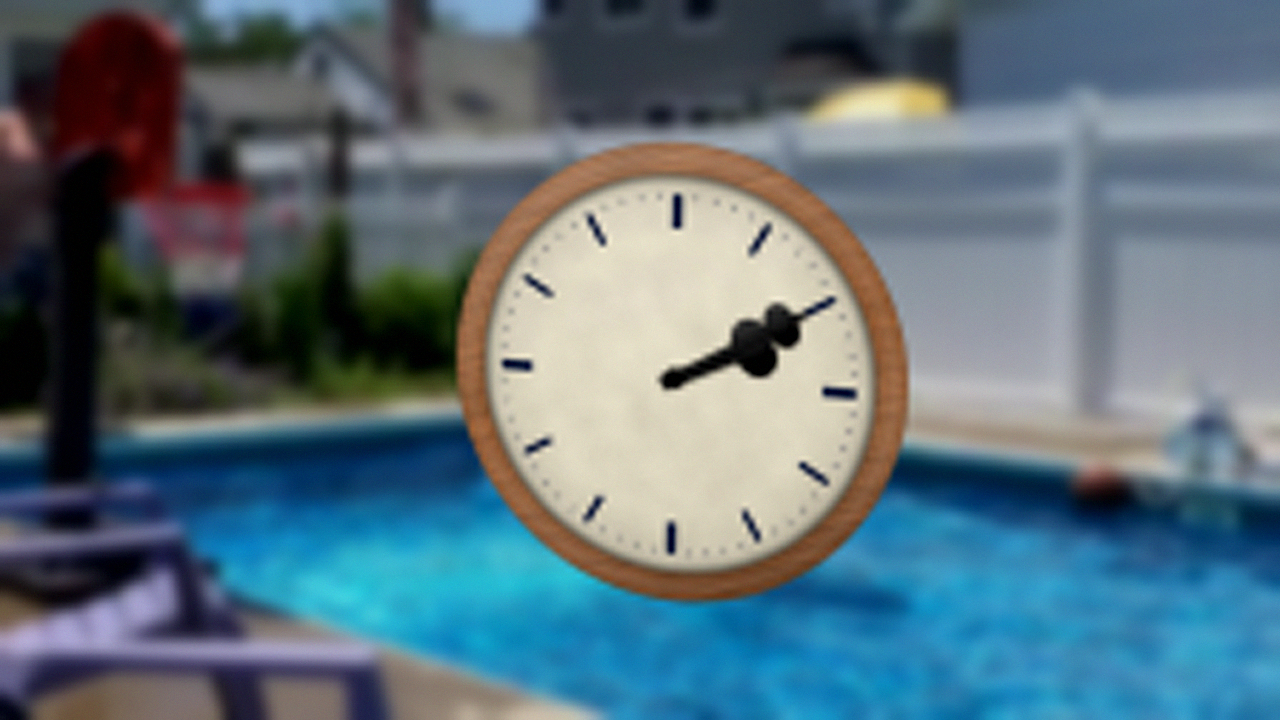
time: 2:10
